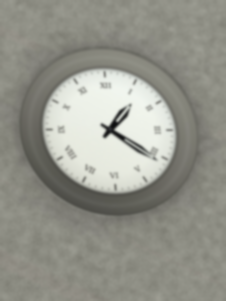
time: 1:21
